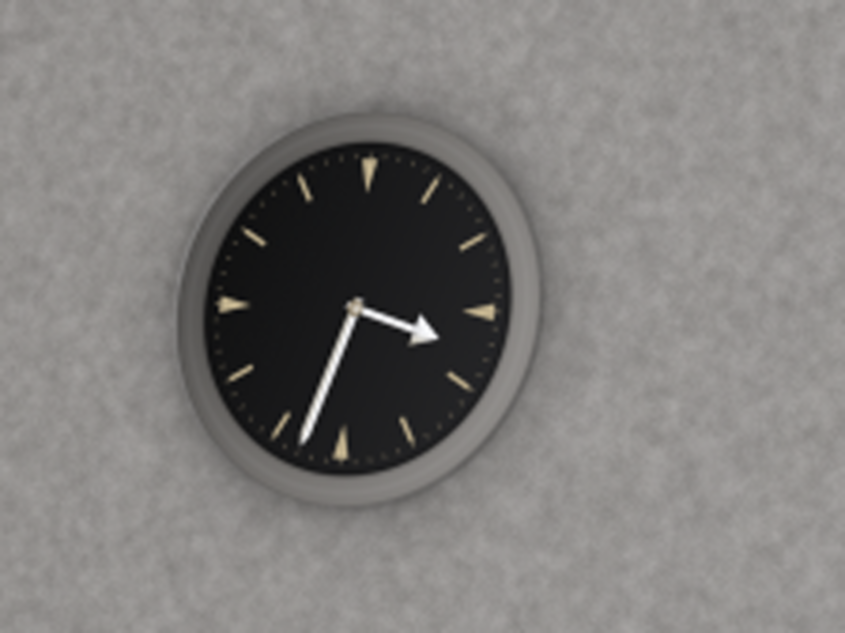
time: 3:33
